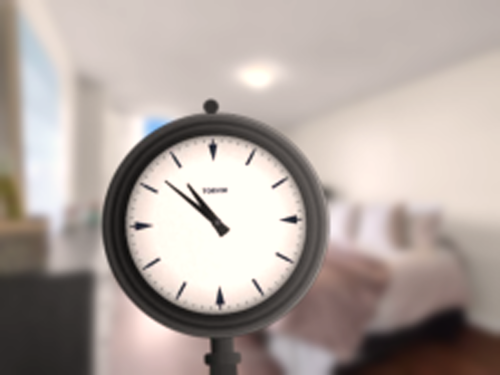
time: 10:52
